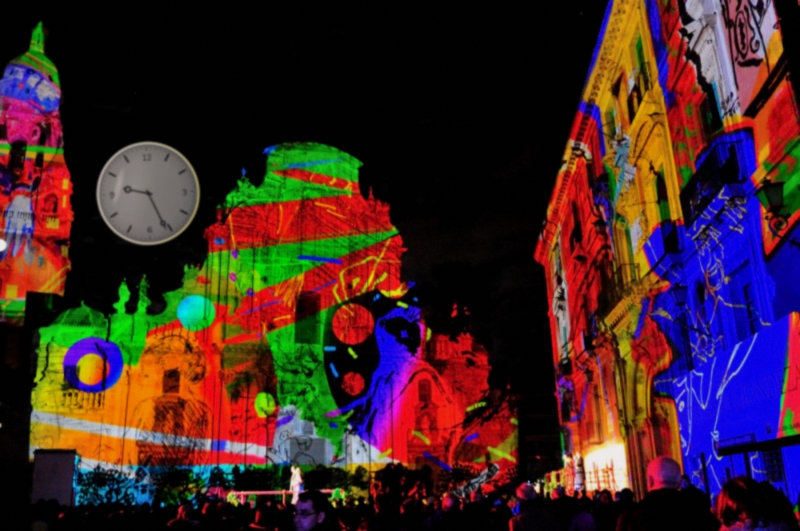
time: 9:26
